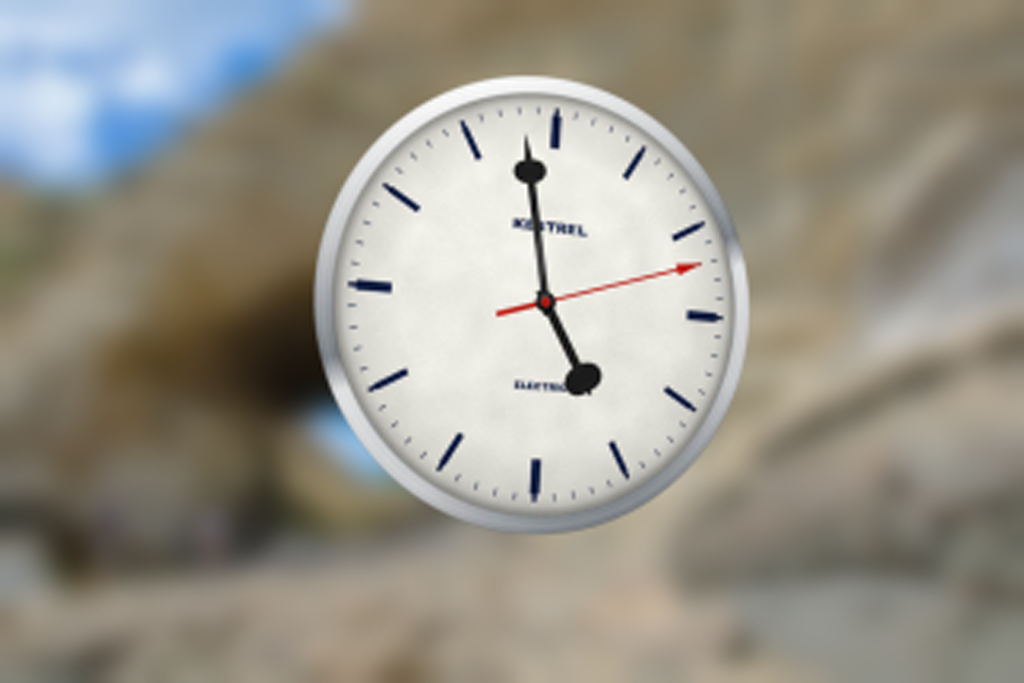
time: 4:58:12
